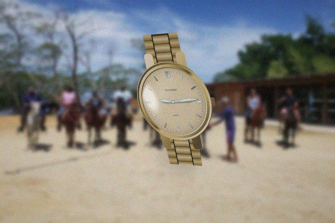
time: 9:14
